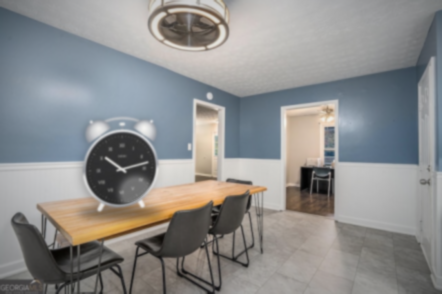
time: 10:13
